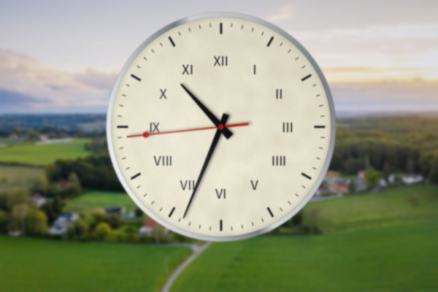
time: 10:33:44
